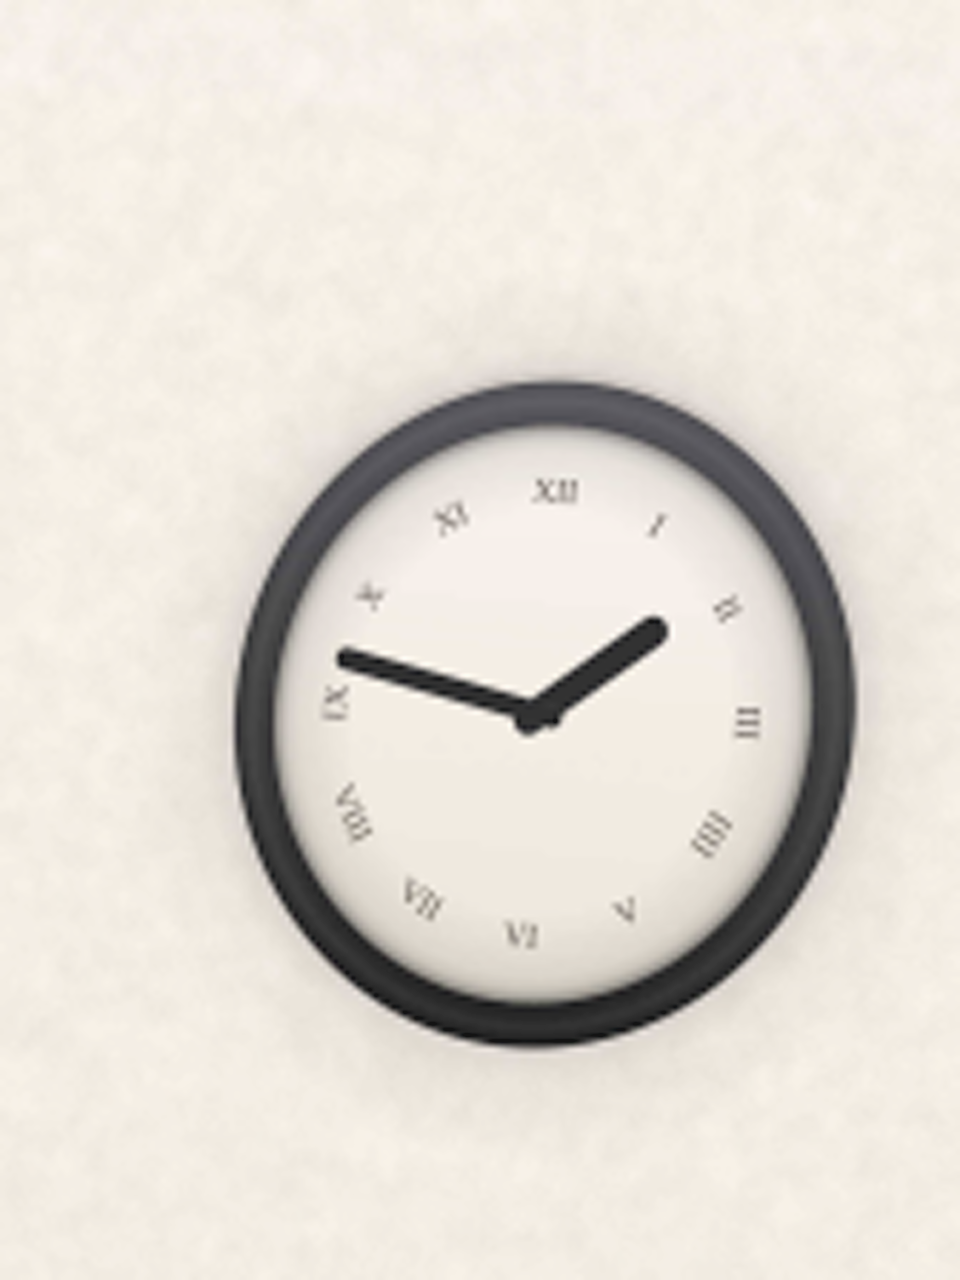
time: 1:47
